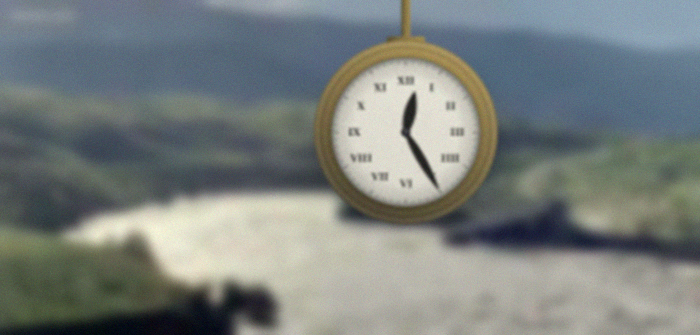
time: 12:25
